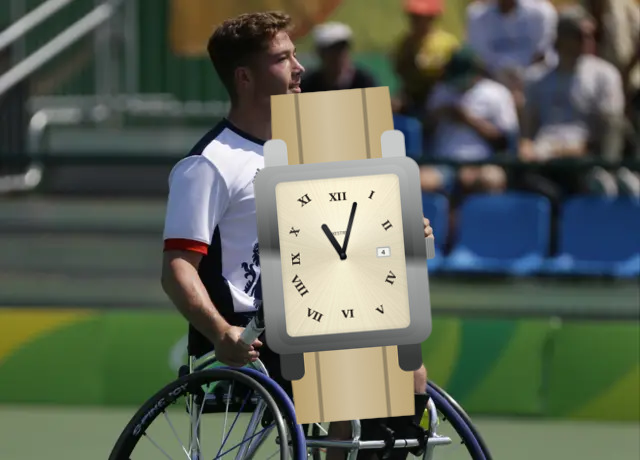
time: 11:03
